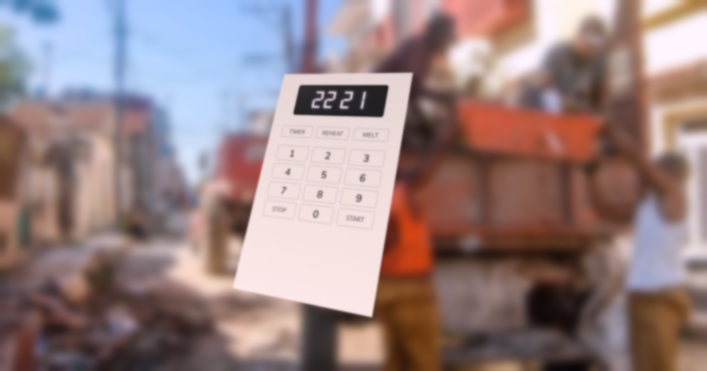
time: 22:21
